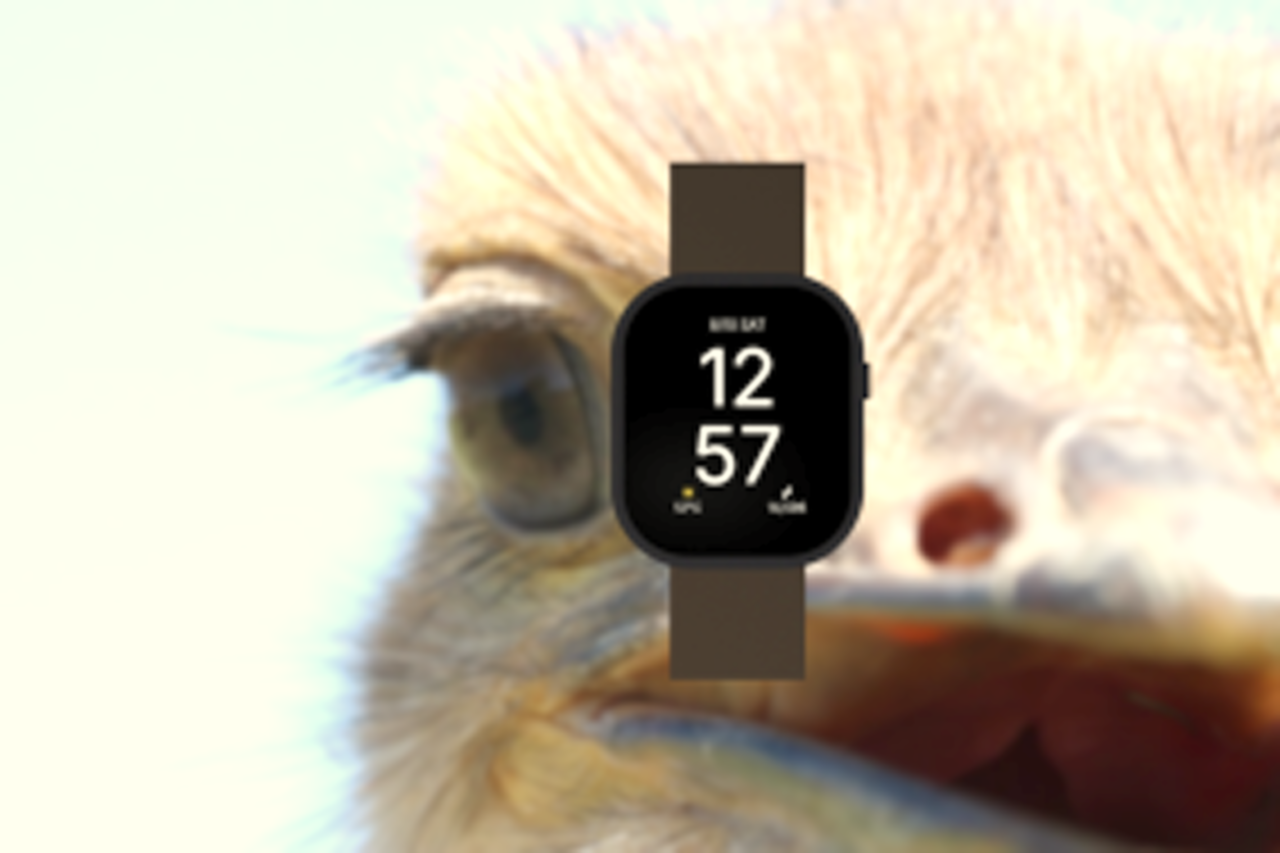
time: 12:57
